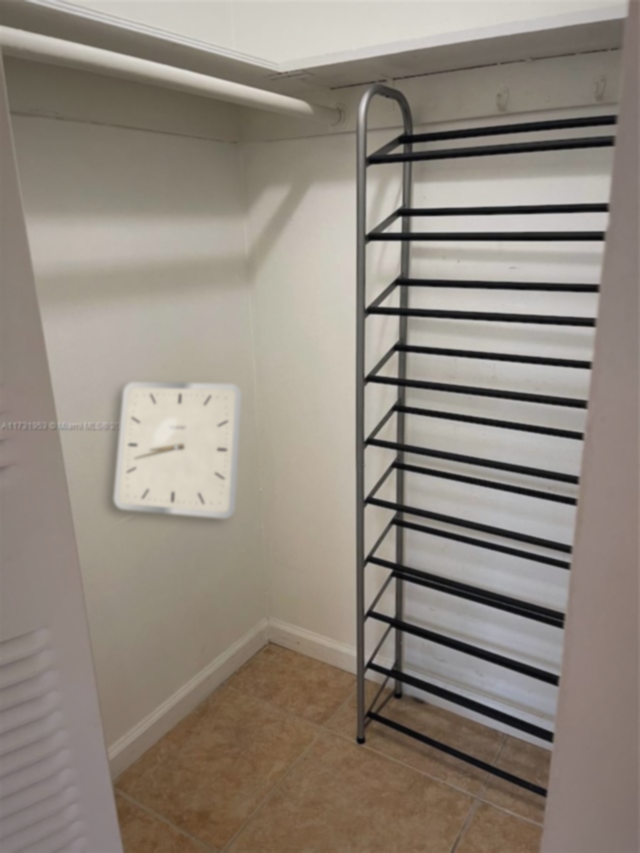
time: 8:42
